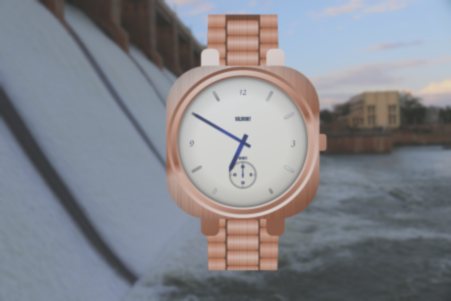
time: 6:50
